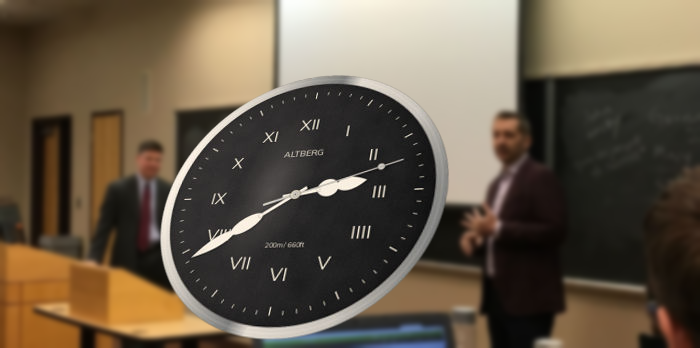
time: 2:39:12
